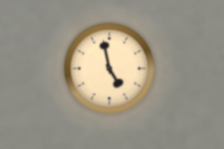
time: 4:58
